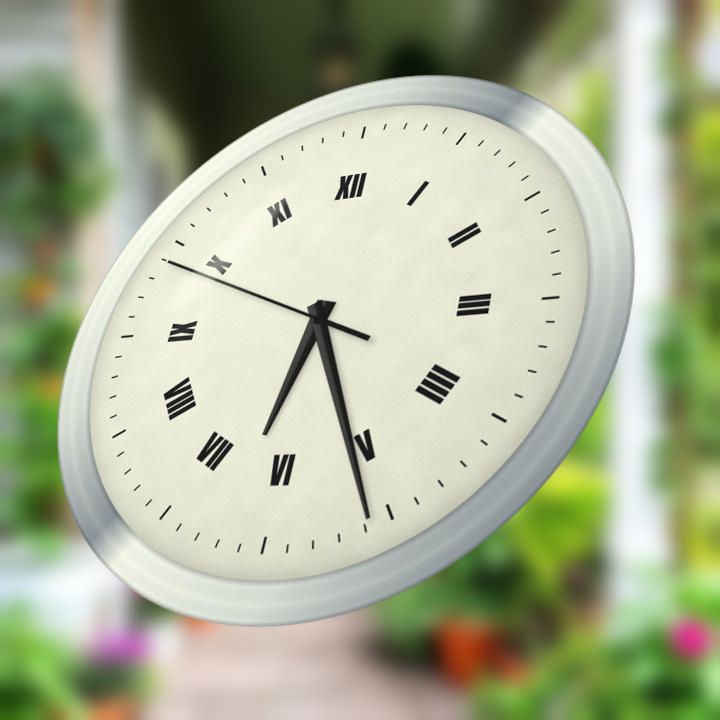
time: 6:25:49
